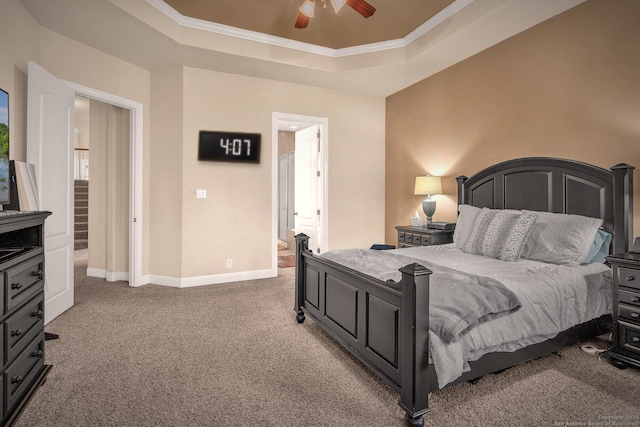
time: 4:07
